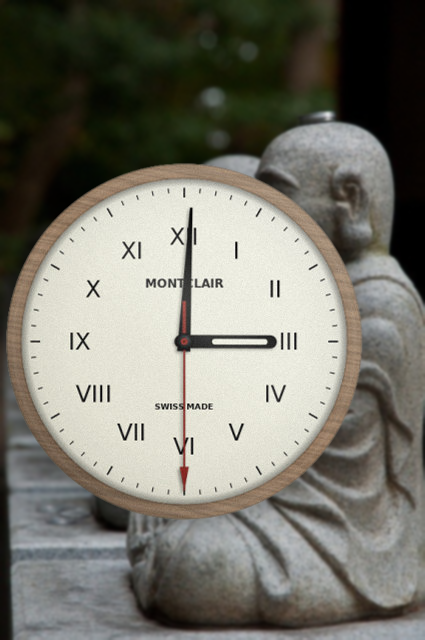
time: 3:00:30
